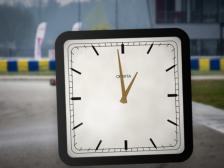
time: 12:59
